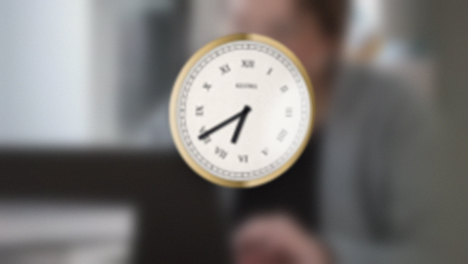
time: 6:40
